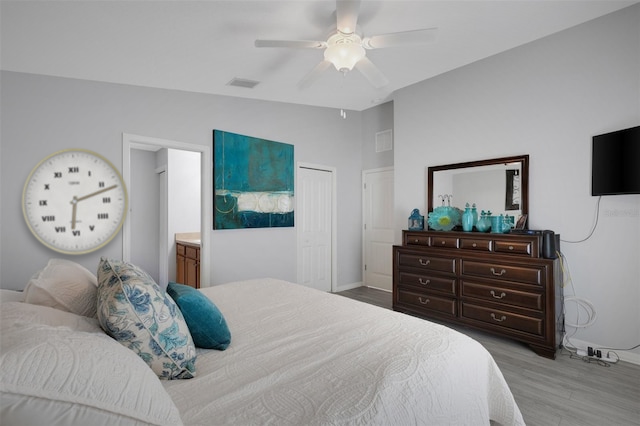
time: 6:12
